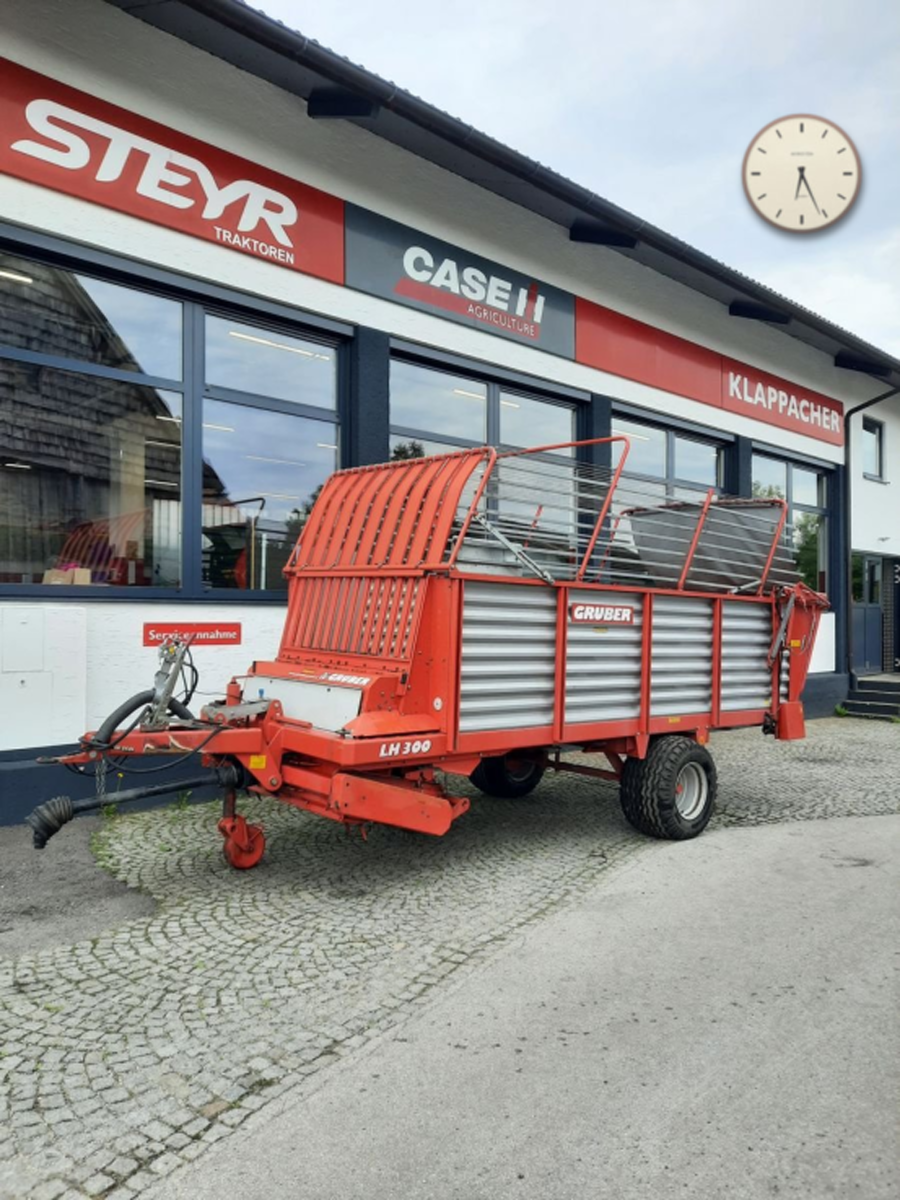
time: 6:26
